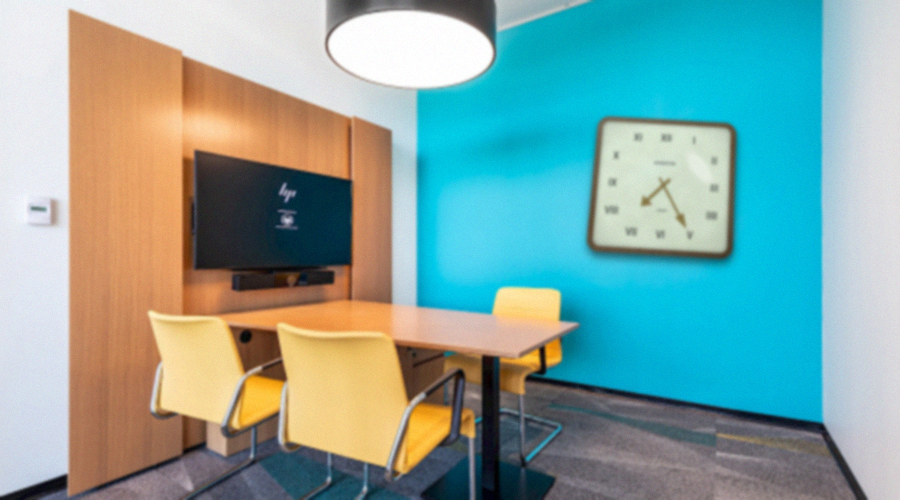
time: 7:25
